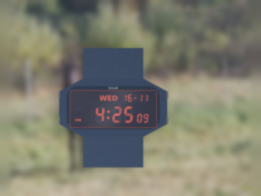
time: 4:25:09
